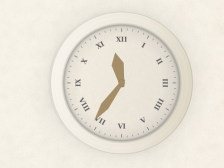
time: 11:36
